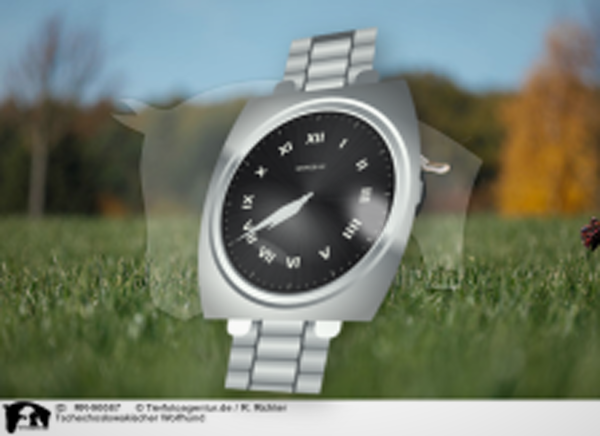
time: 7:40
